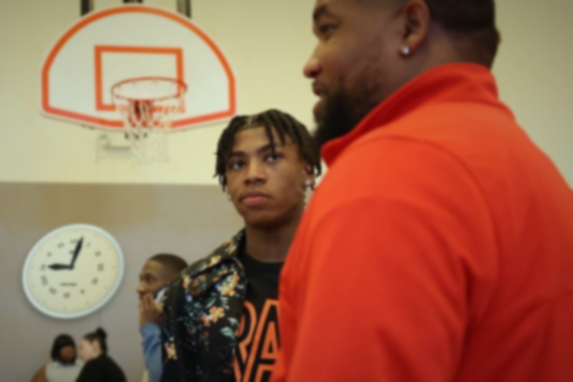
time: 9:02
